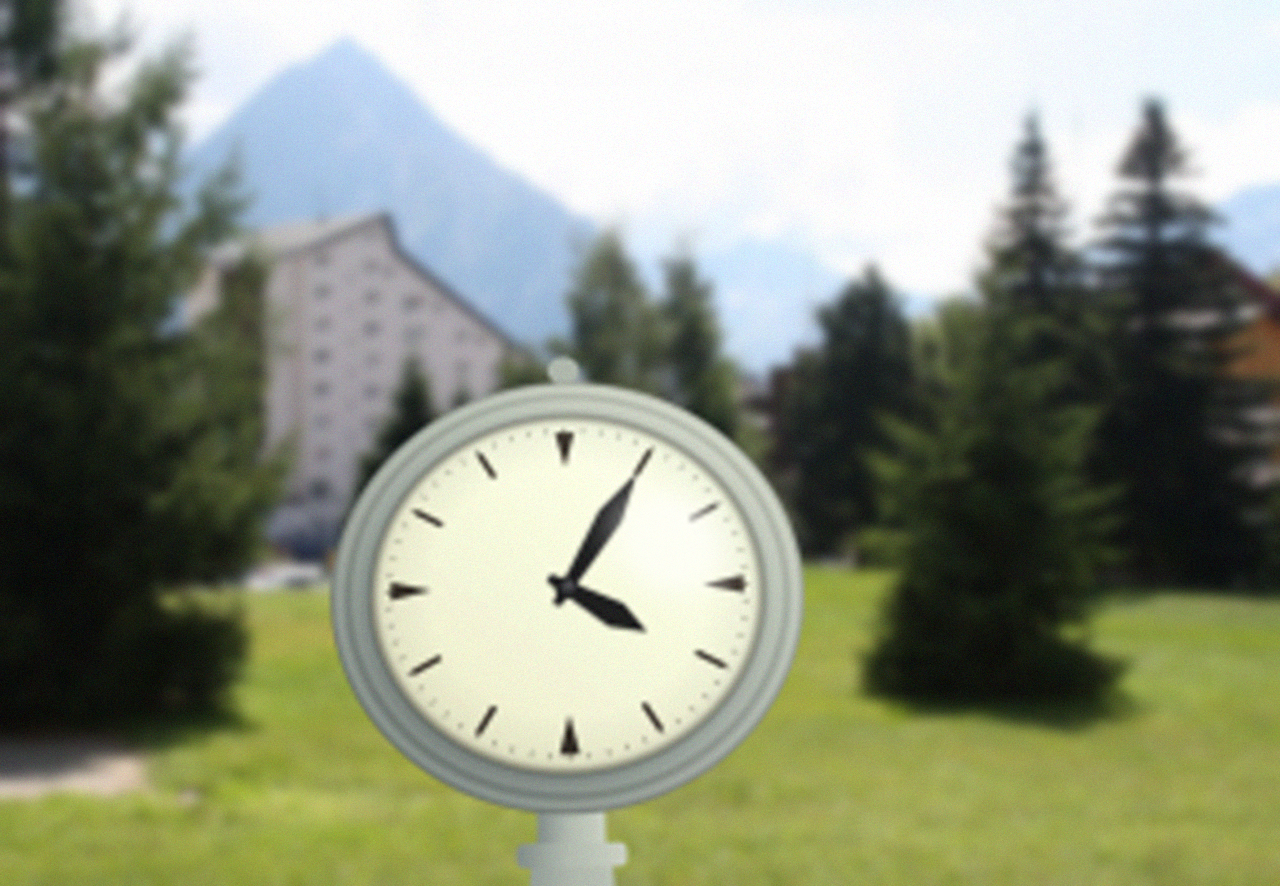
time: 4:05
